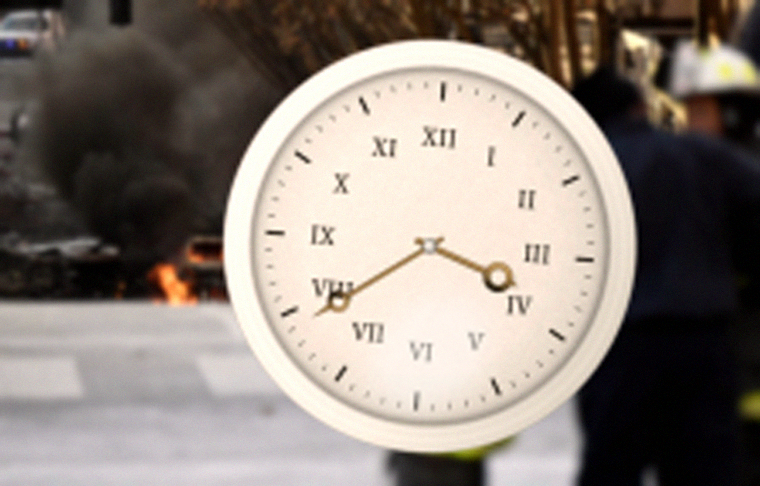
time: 3:39
